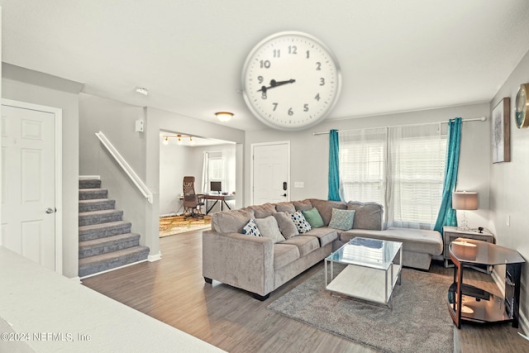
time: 8:42
